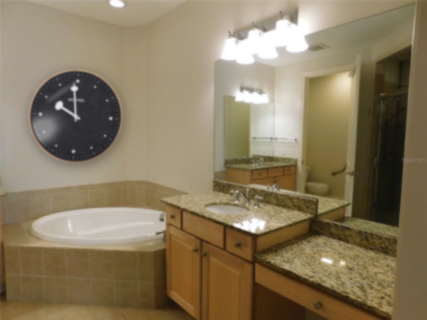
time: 9:59
